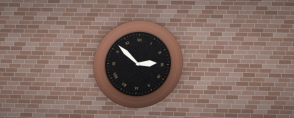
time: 2:52
